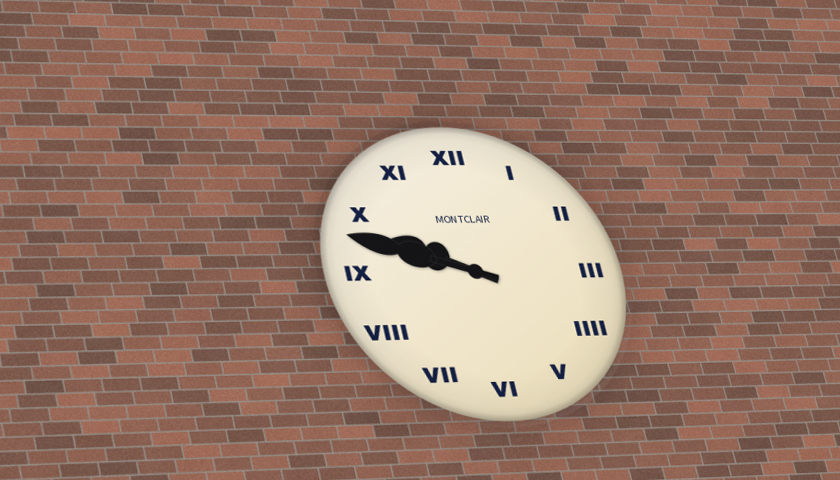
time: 9:48
